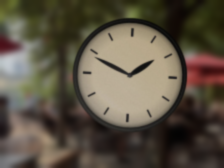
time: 1:49
